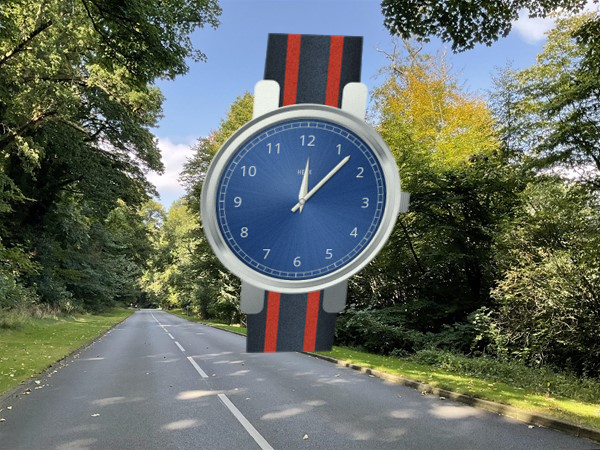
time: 12:07
